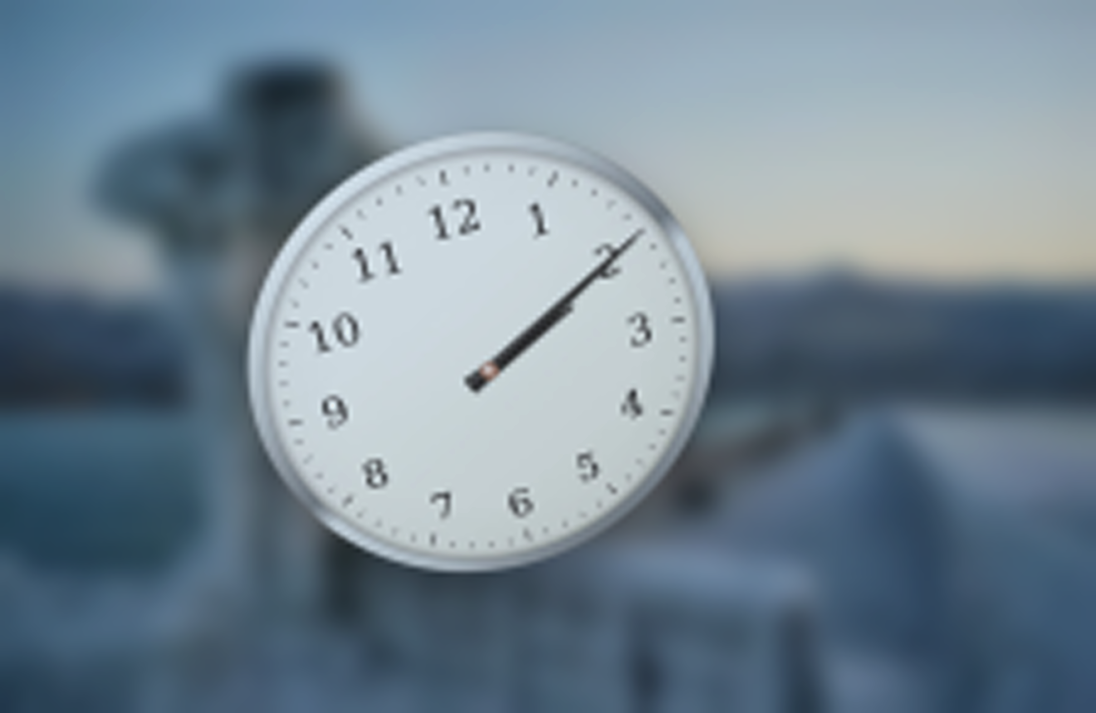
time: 2:10
